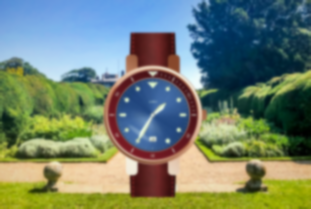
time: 1:35
